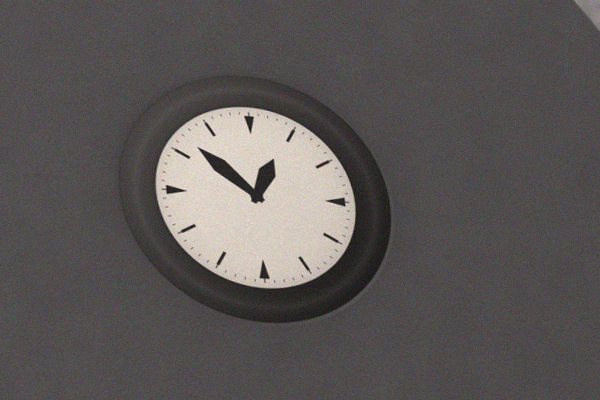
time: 12:52
